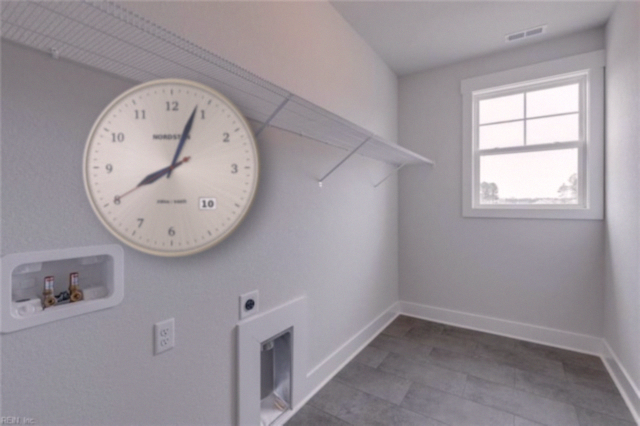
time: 8:03:40
